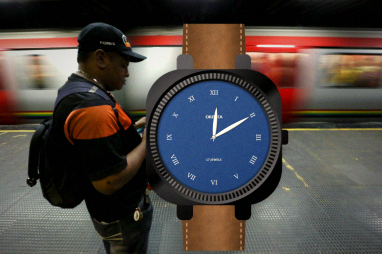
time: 12:10
